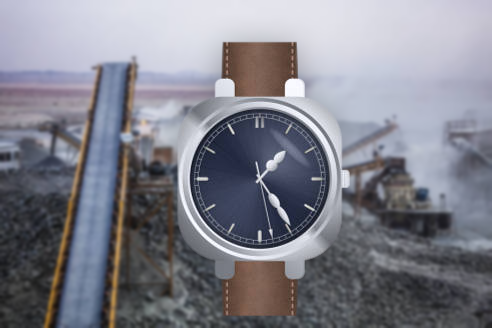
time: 1:24:28
